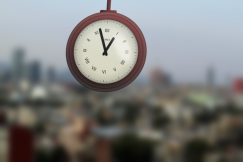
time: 12:57
